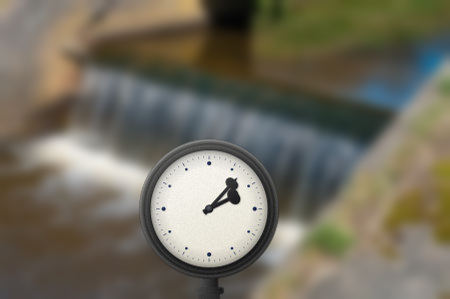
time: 2:07
